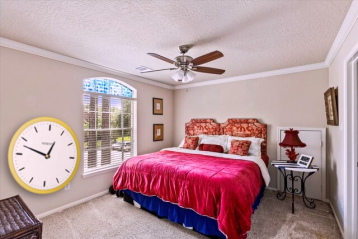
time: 12:48
